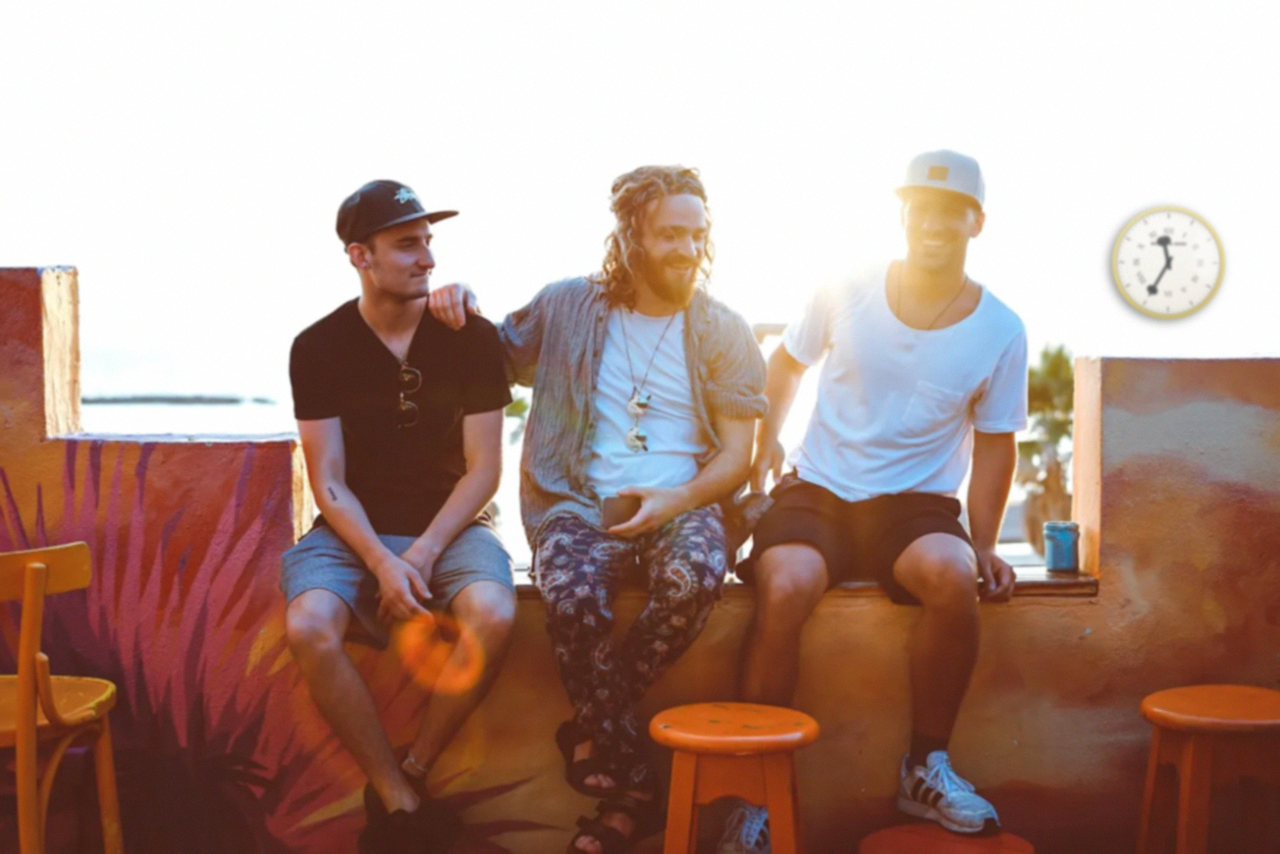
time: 11:35
